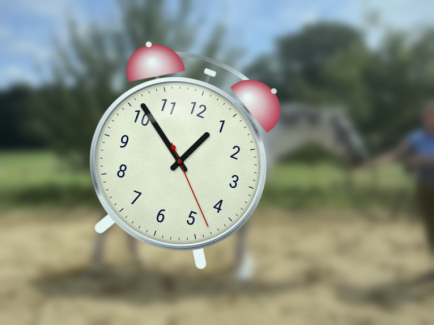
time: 12:51:23
